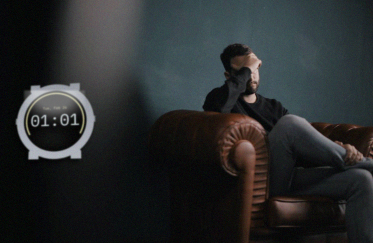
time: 1:01
